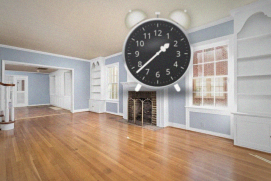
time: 1:38
